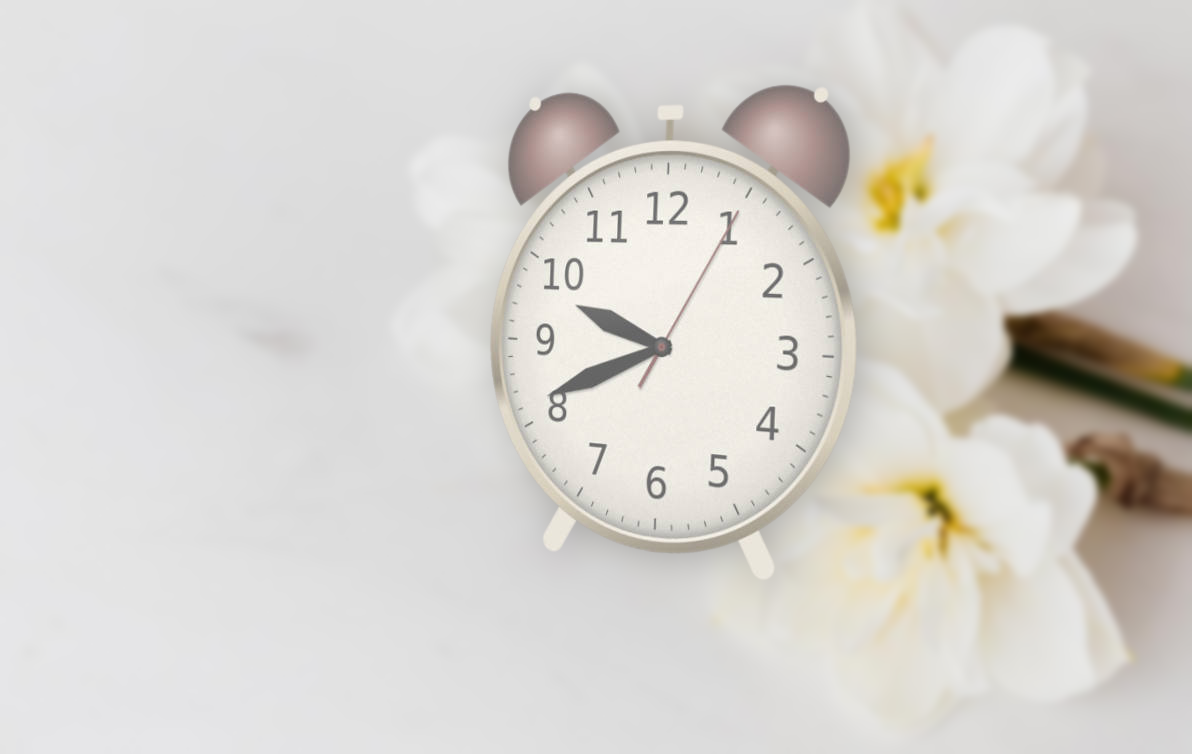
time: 9:41:05
